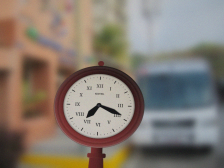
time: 7:19
